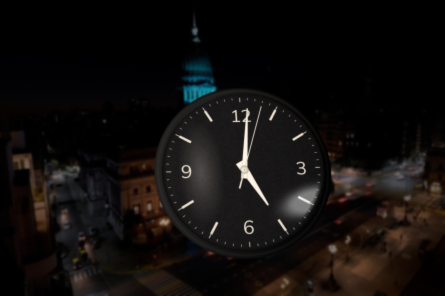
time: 5:01:03
